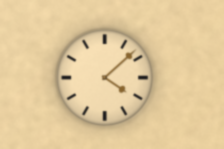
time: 4:08
